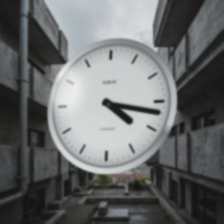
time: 4:17
